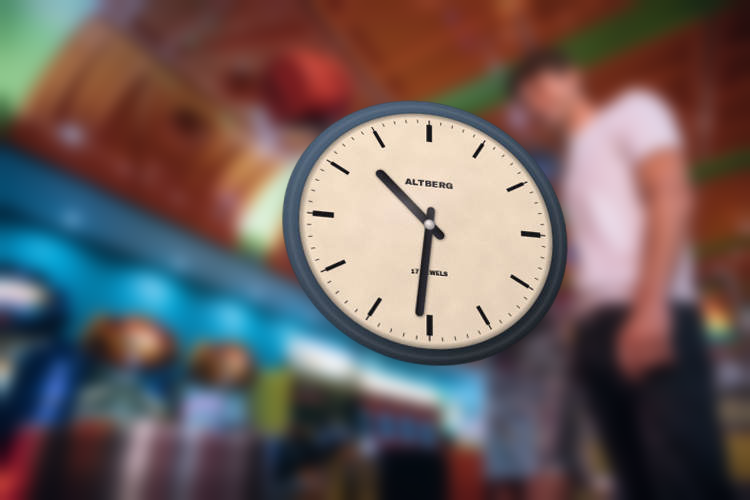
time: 10:31
